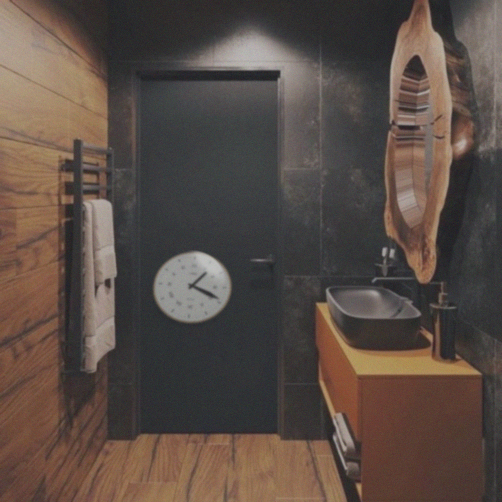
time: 1:19
